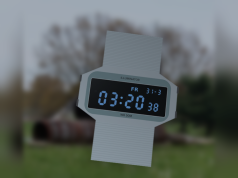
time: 3:20:38
